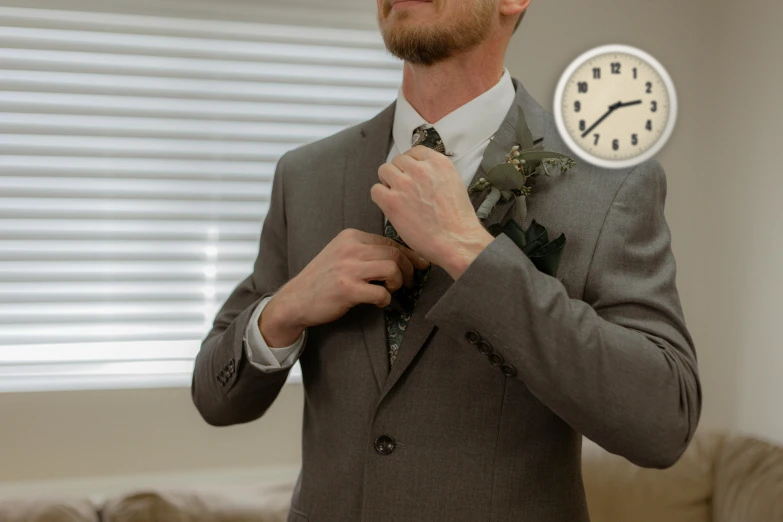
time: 2:38
